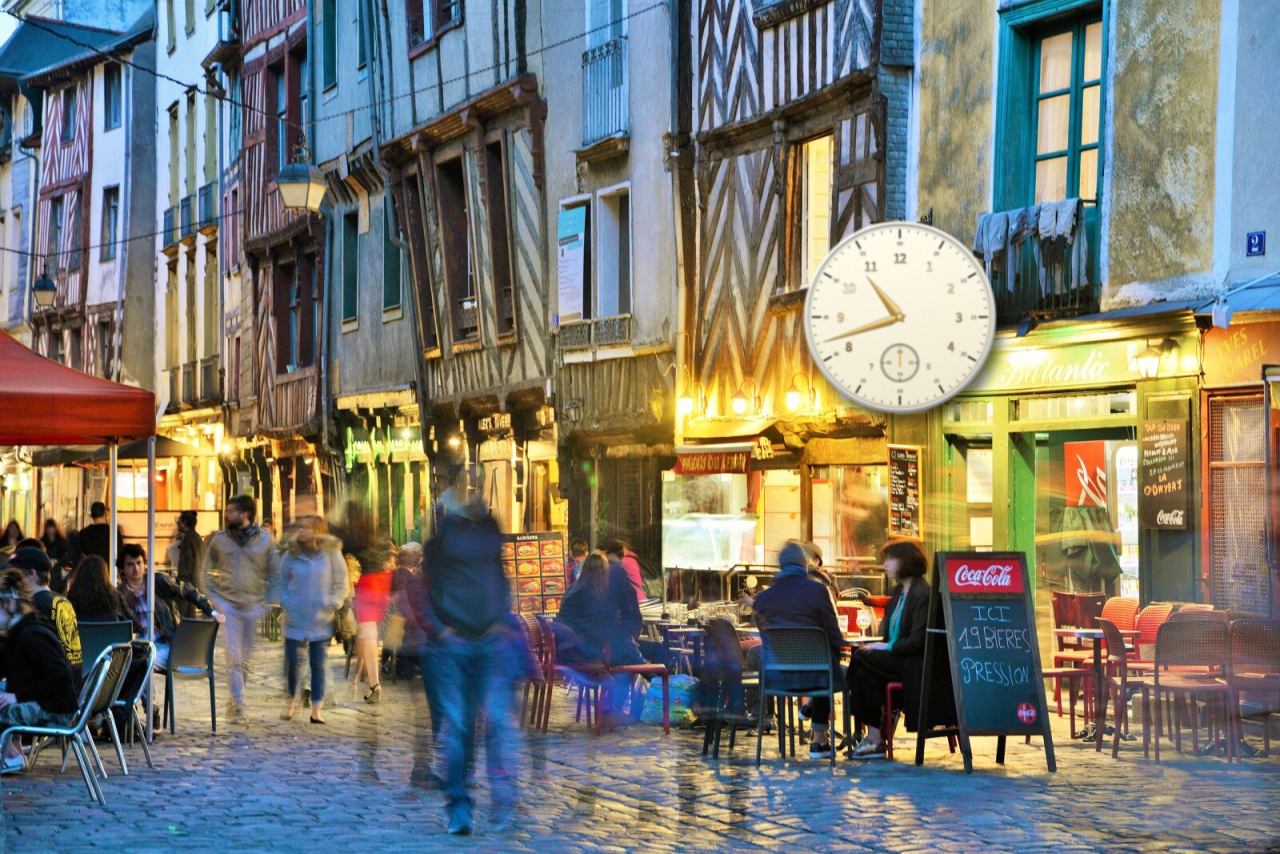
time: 10:42
